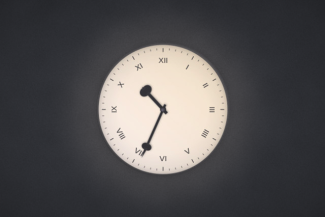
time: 10:34
